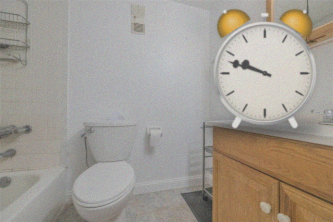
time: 9:48
